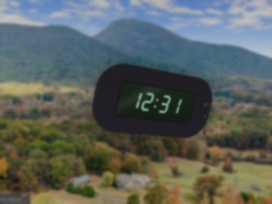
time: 12:31
